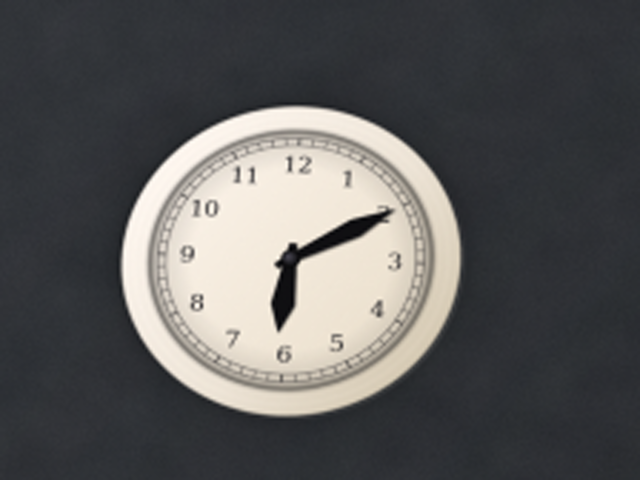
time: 6:10
